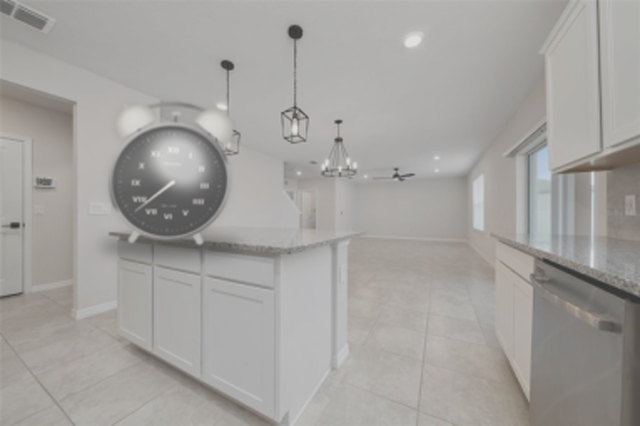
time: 7:38
